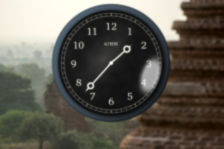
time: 1:37
